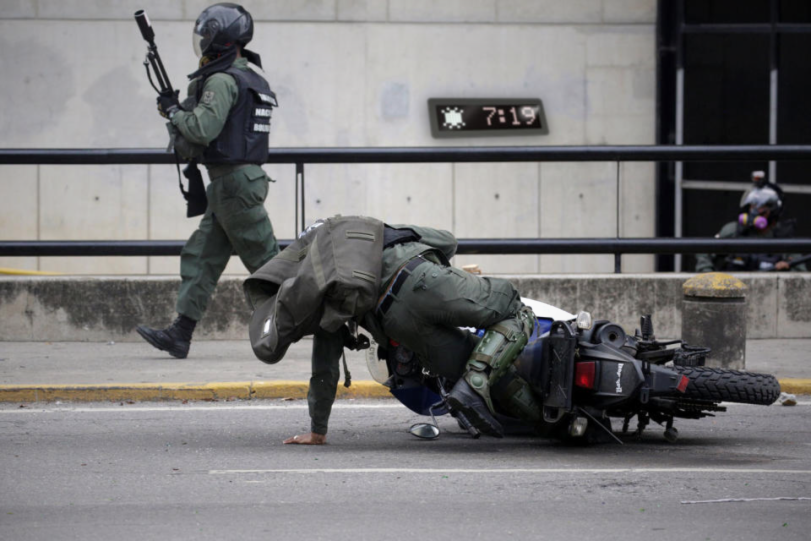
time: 7:19
